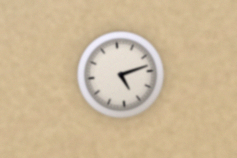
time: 5:13
